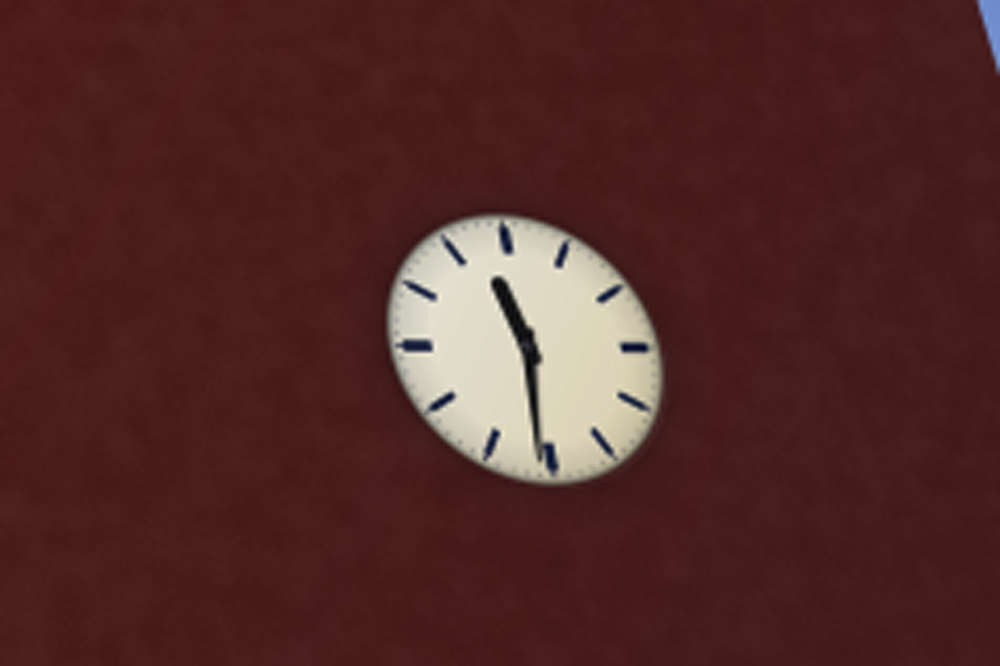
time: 11:31
